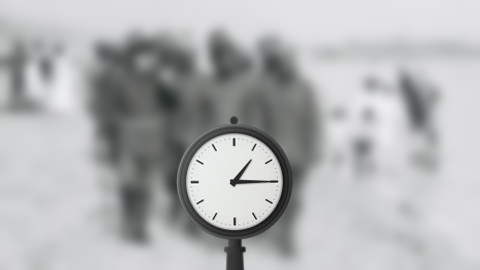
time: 1:15
